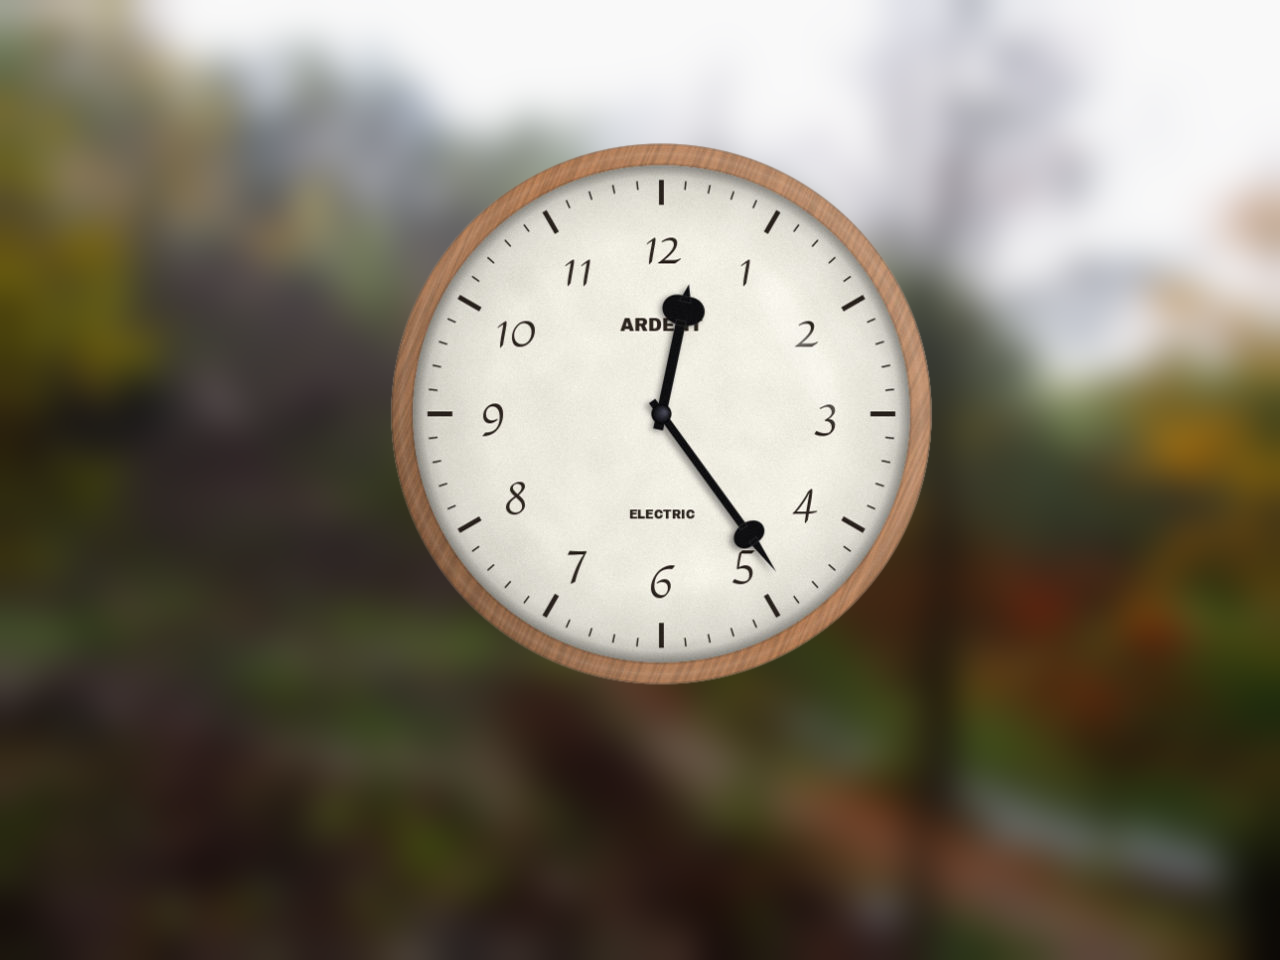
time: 12:24
